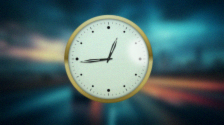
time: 12:44
